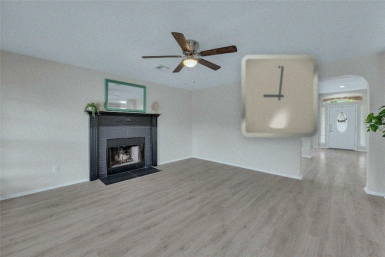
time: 9:01
